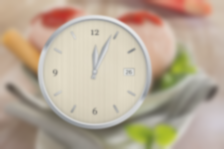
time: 12:04
